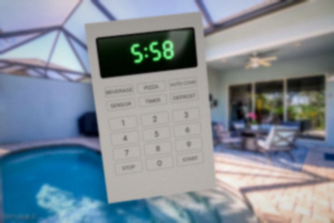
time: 5:58
